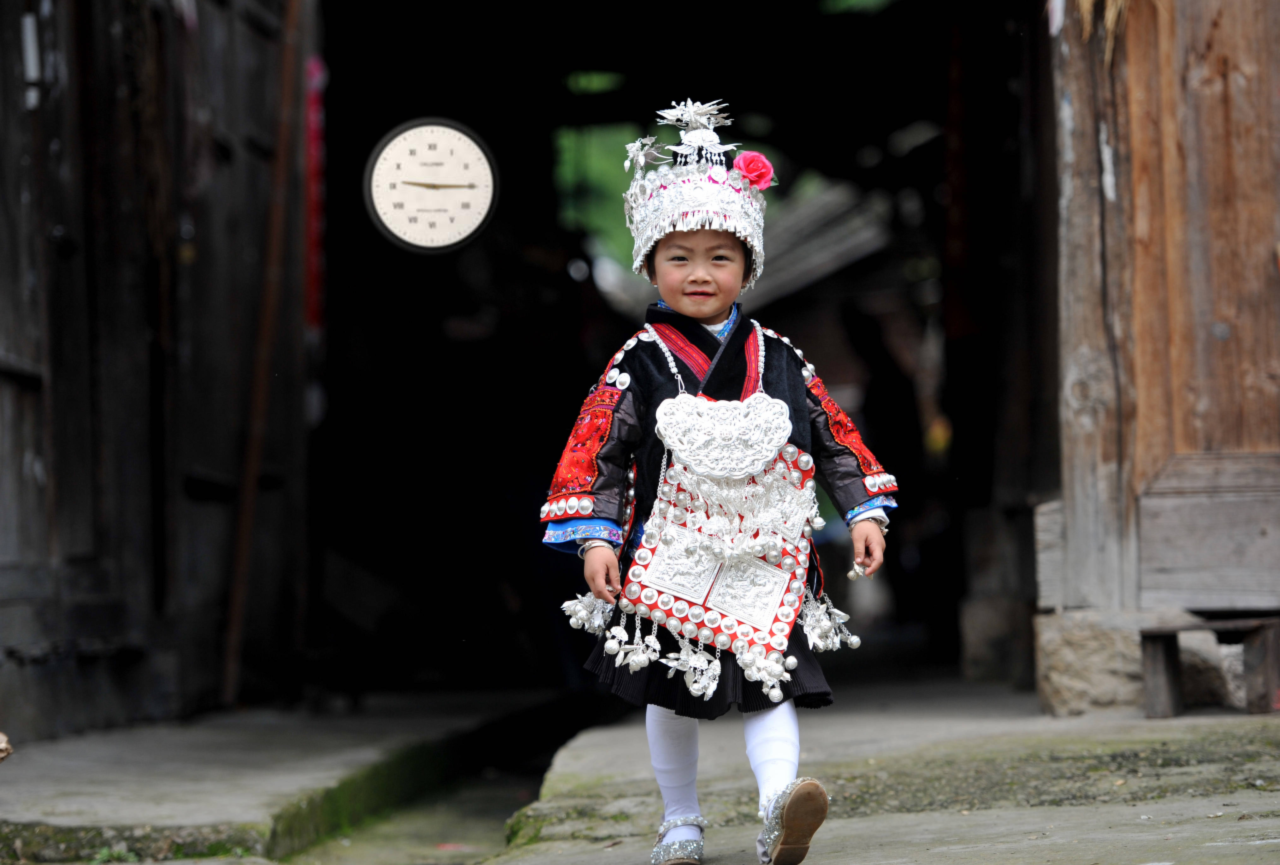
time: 9:15
